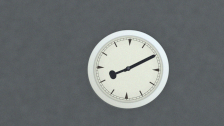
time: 8:10
